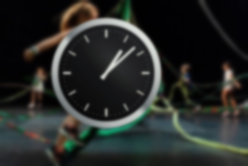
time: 1:08
